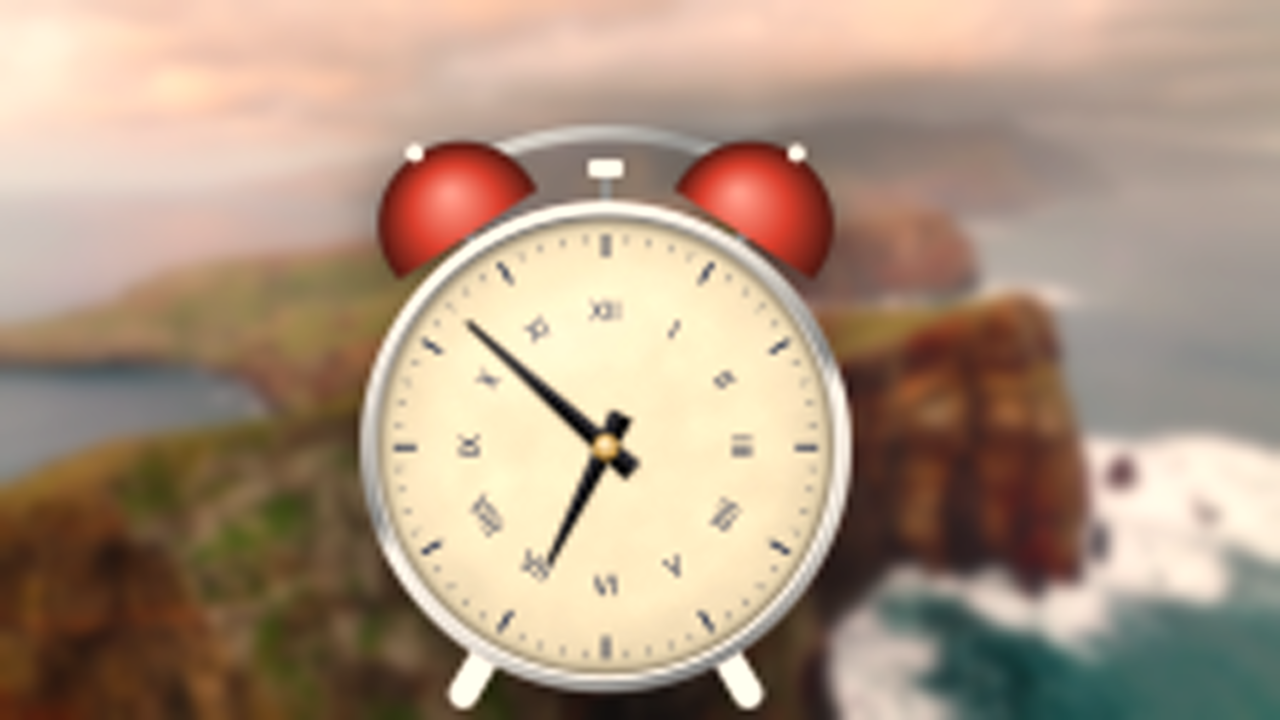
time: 6:52
